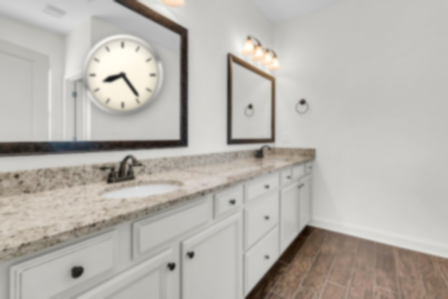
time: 8:24
